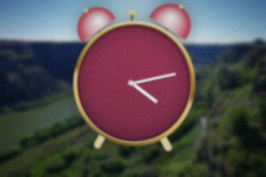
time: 4:13
